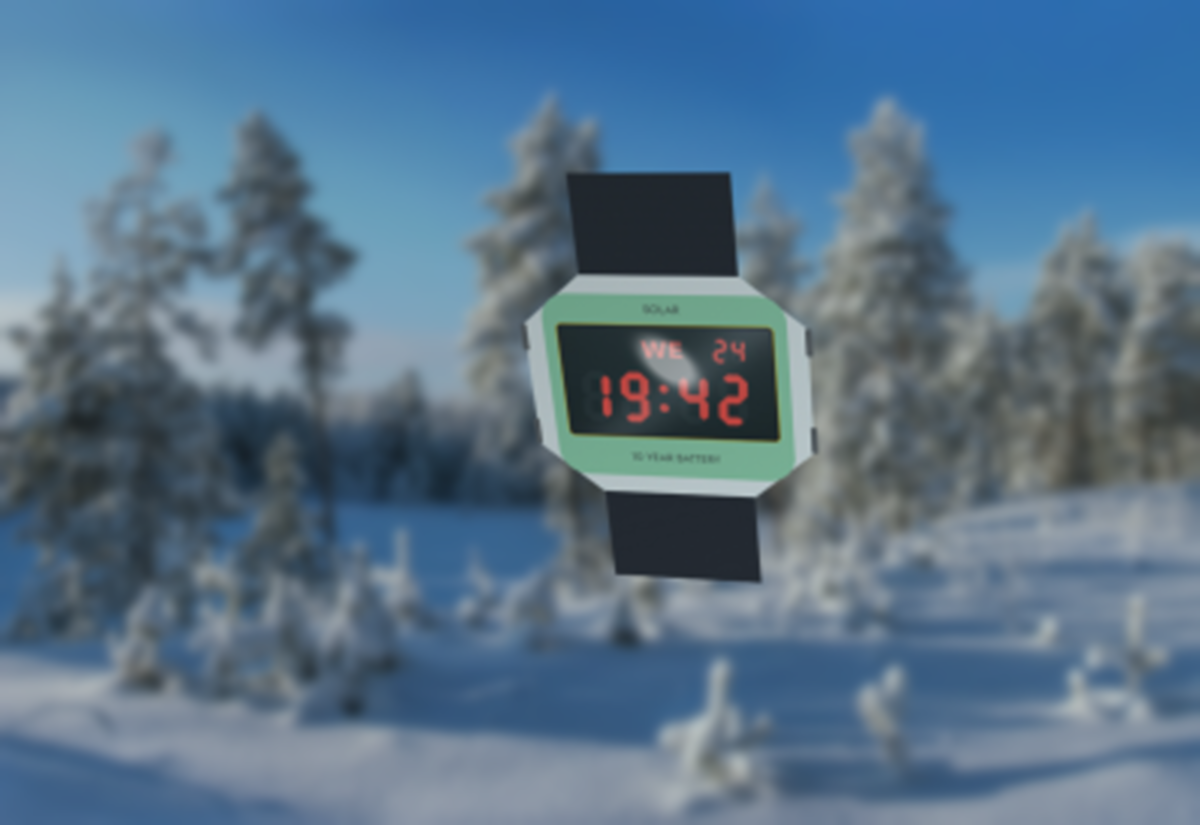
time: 19:42
